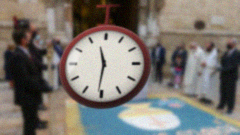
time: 11:31
